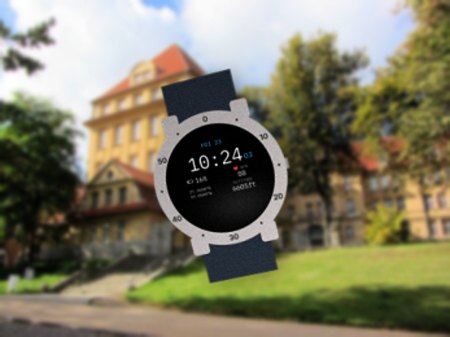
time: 10:24
